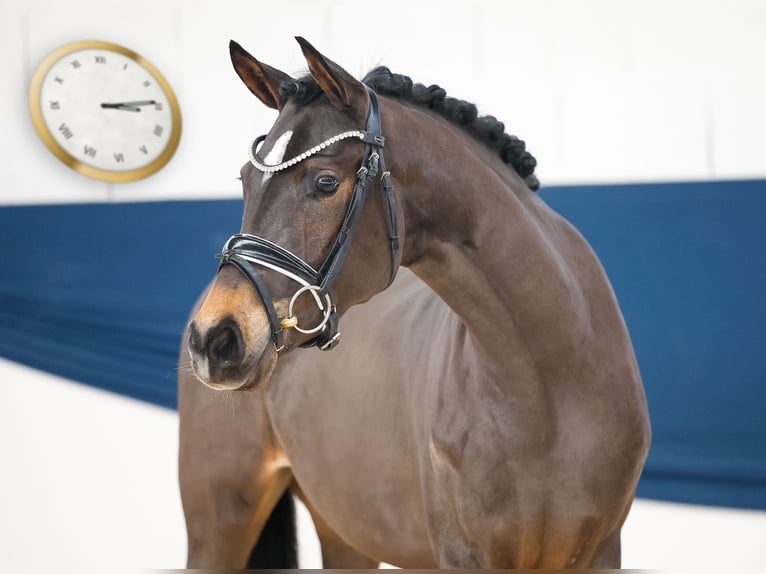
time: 3:14
